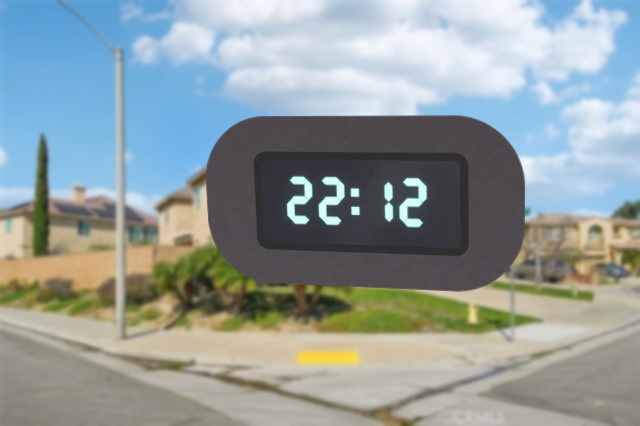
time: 22:12
